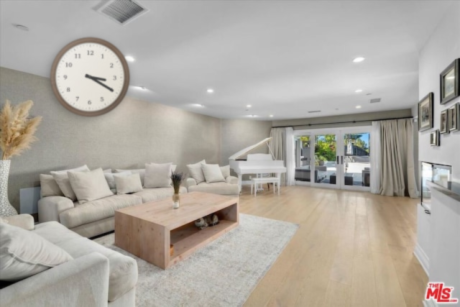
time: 3:20
